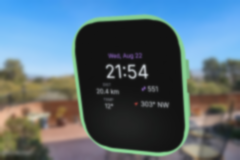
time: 21:54
